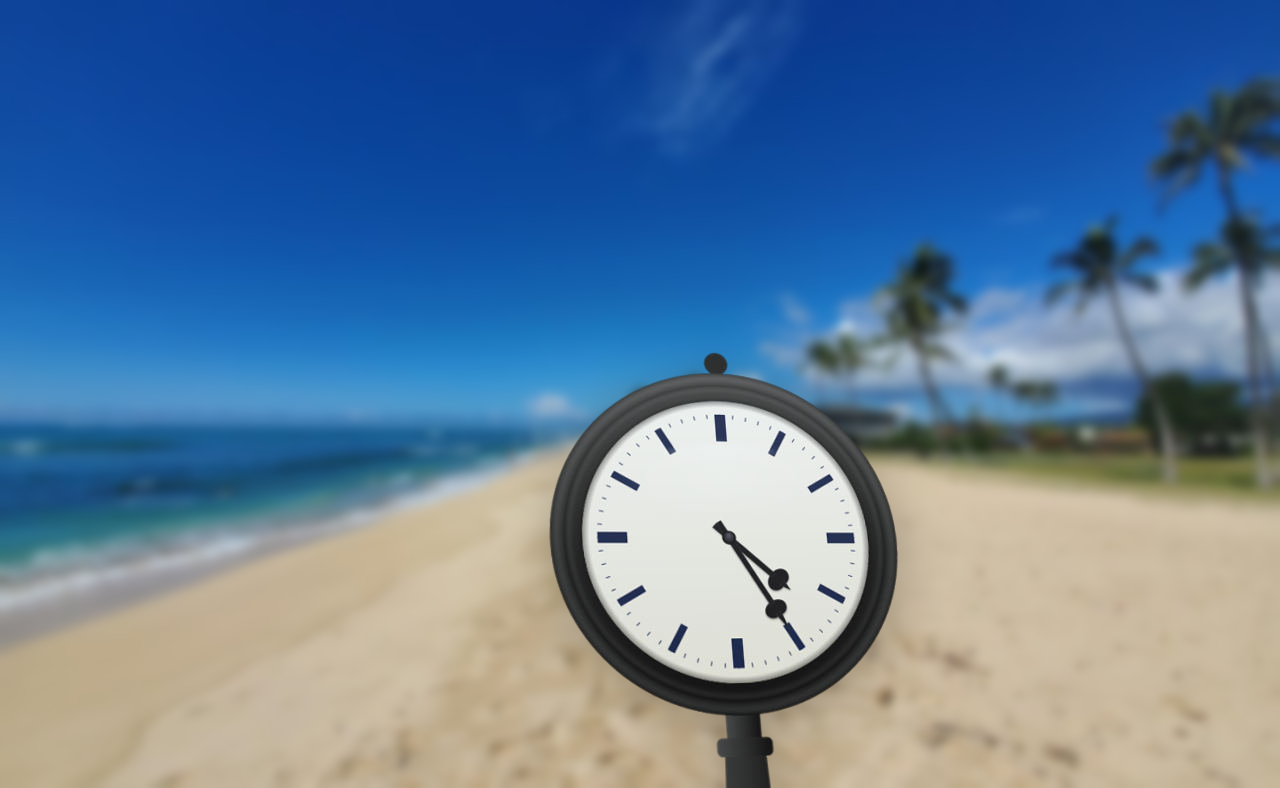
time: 4:25
